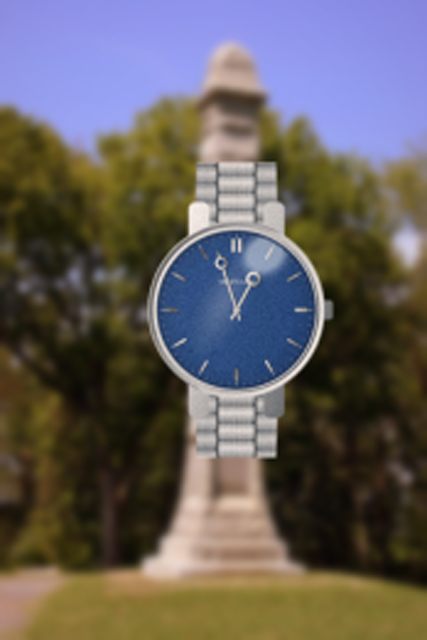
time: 12:57
